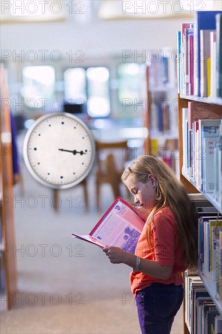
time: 3:16
